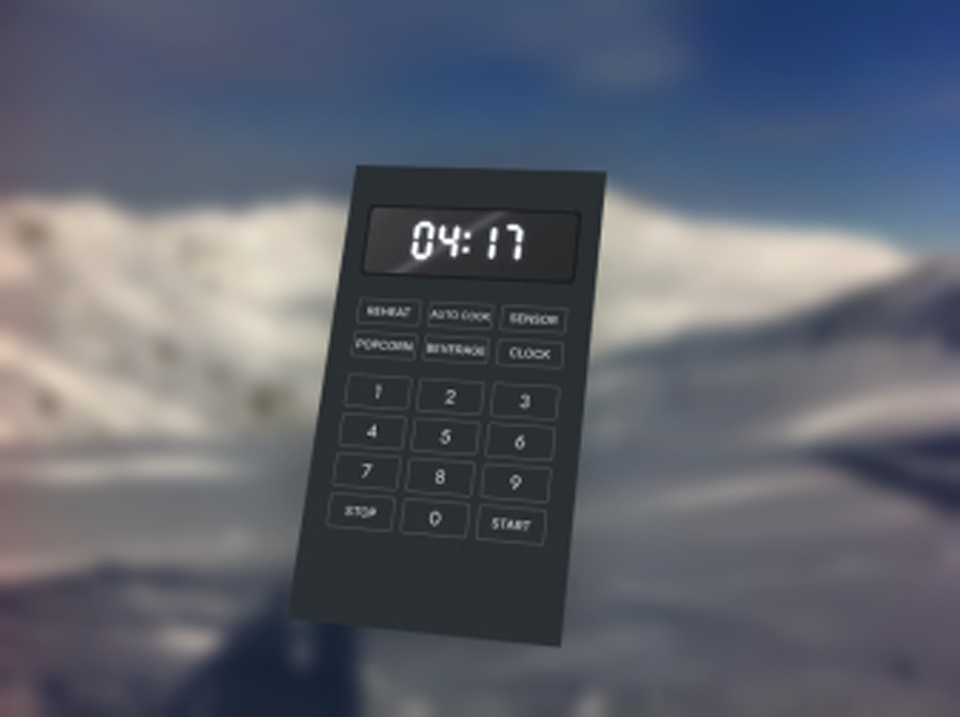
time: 4:17
